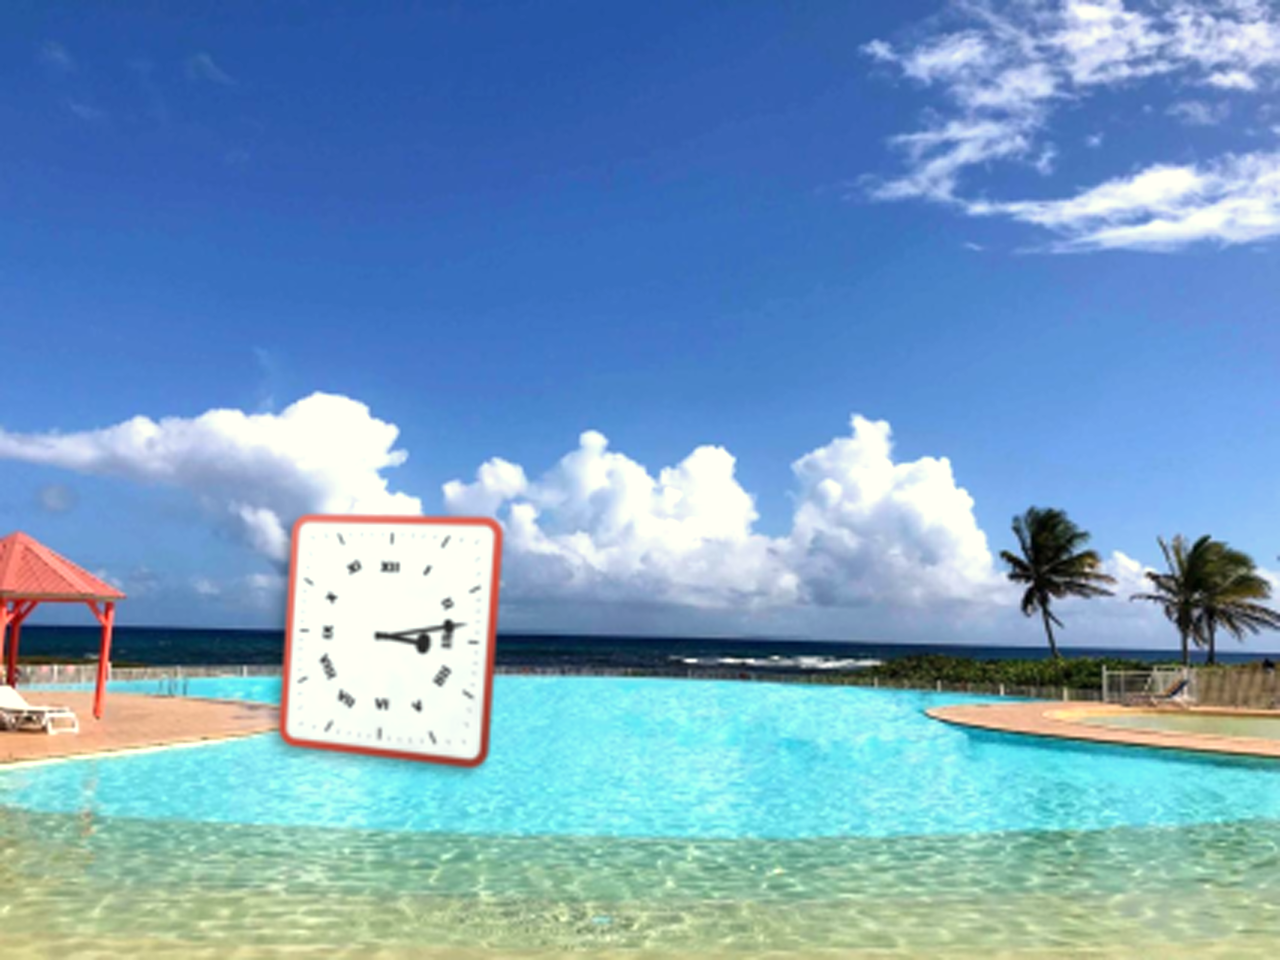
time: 3:13
